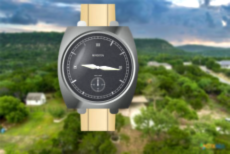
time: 9:16
